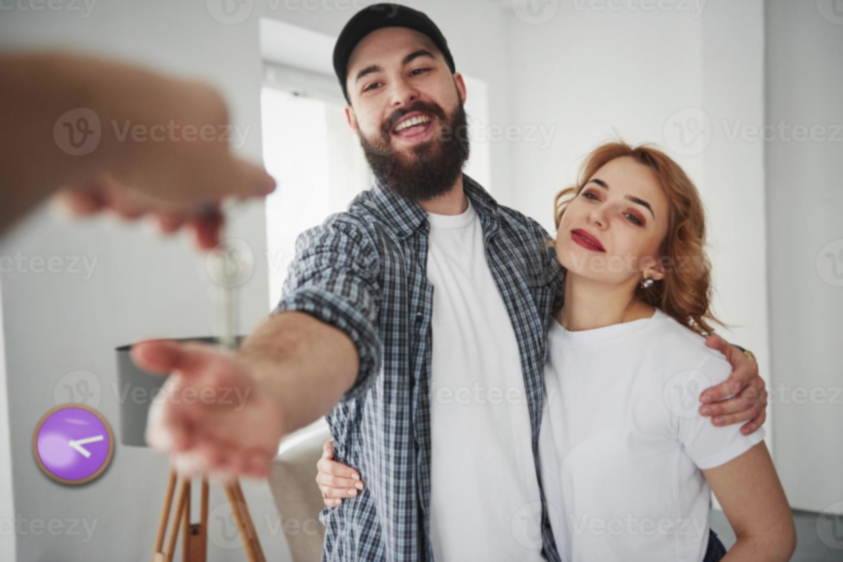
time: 4:13
